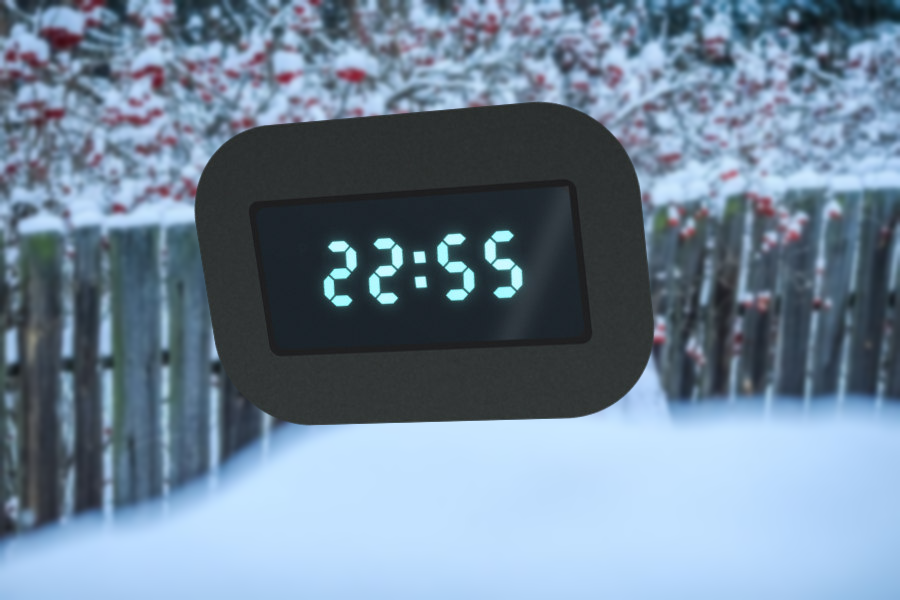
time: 22:55
